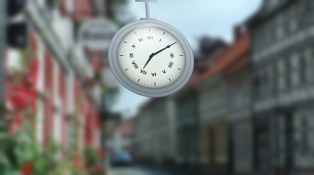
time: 7:10
